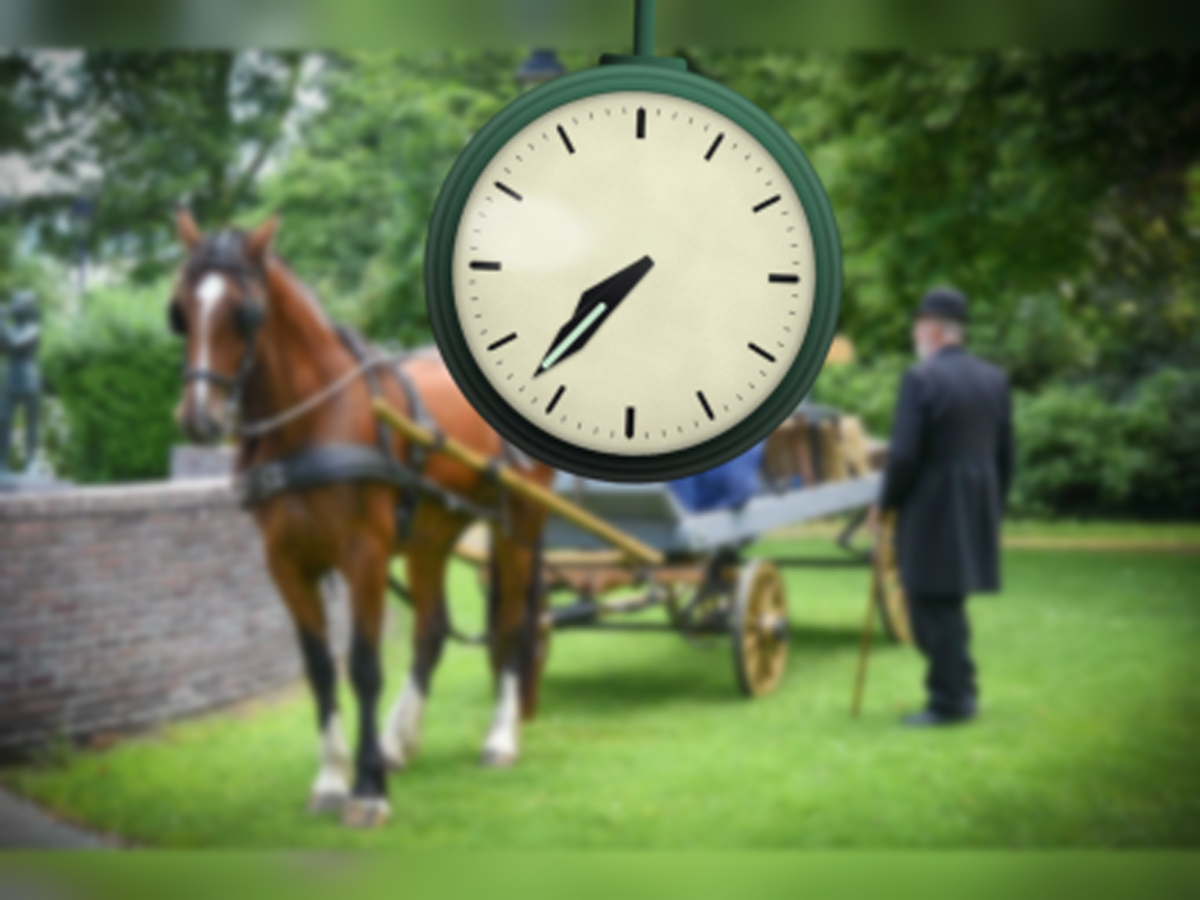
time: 7:37
